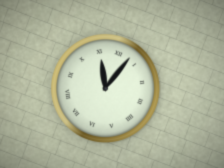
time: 11:03
